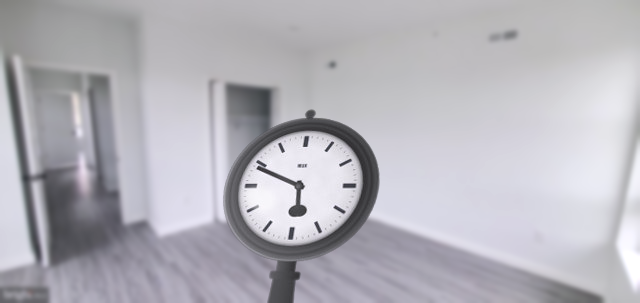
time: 5:49
